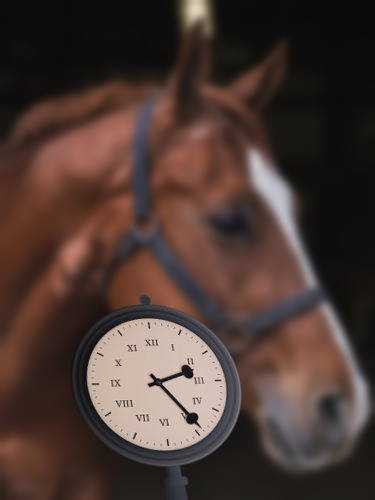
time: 2:24
